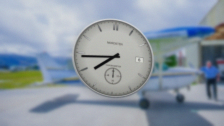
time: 7:44
